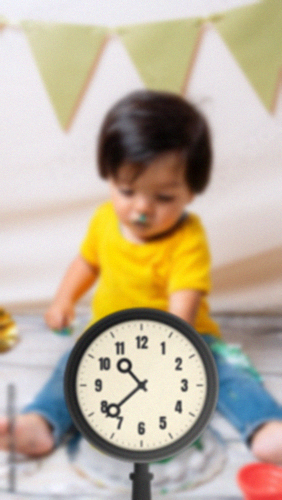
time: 10:38
